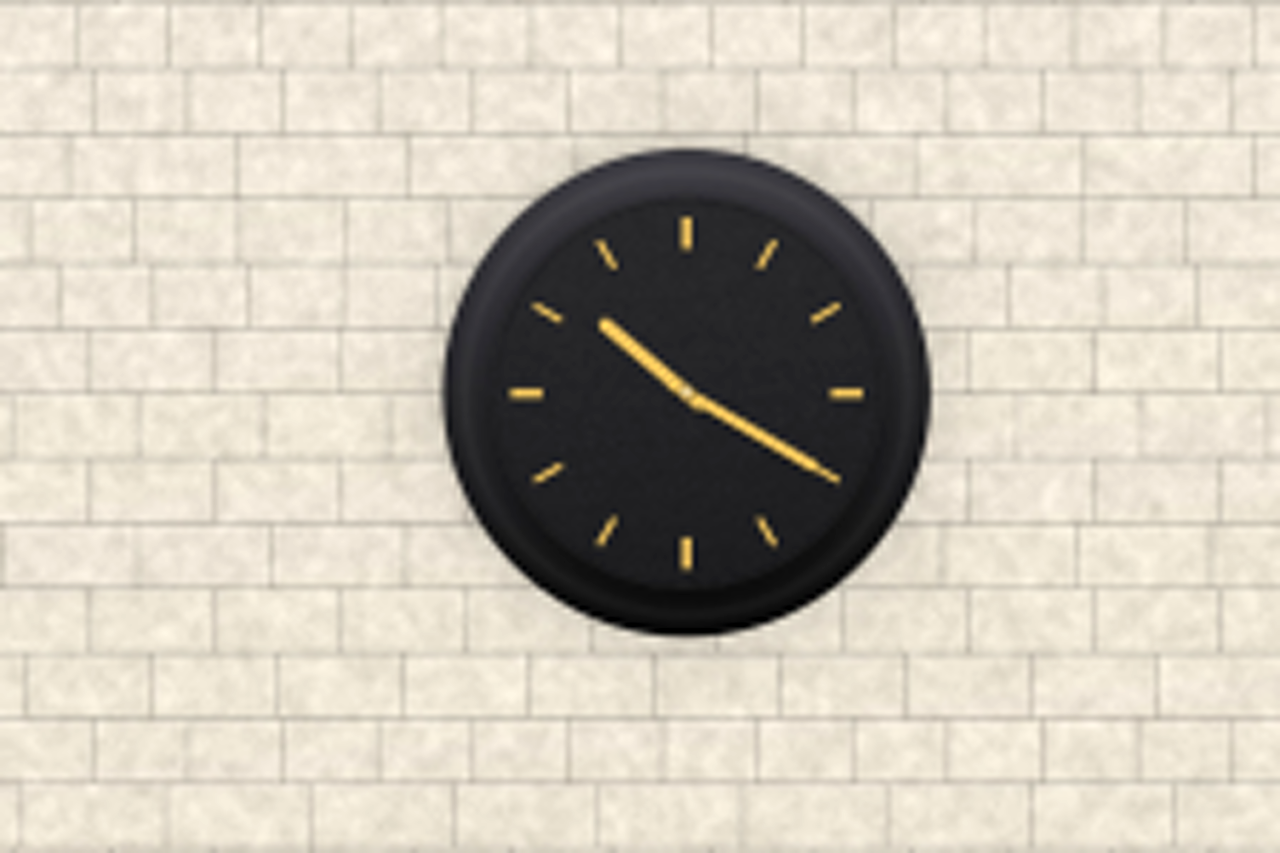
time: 10:20
